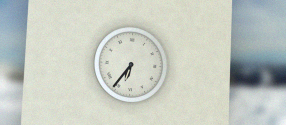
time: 6:36
